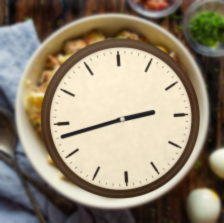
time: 2:43
